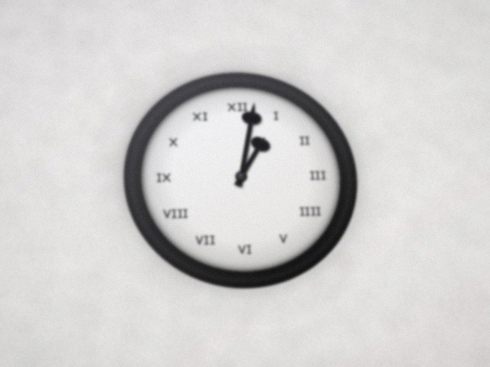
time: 1:02
